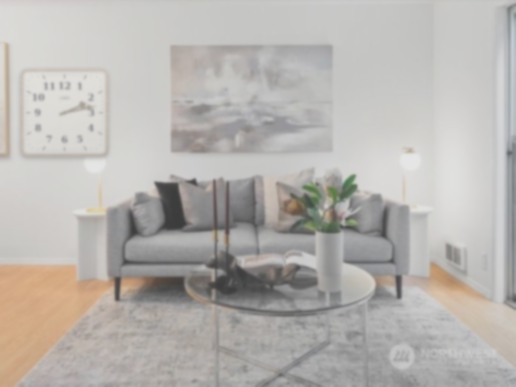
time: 2:13
